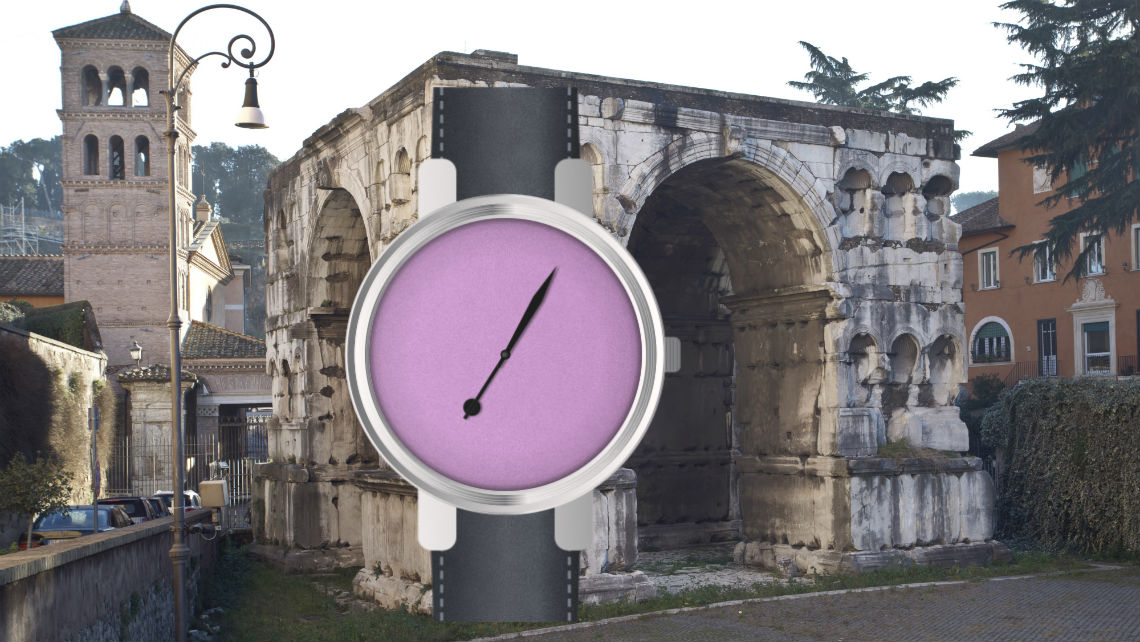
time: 7:05
